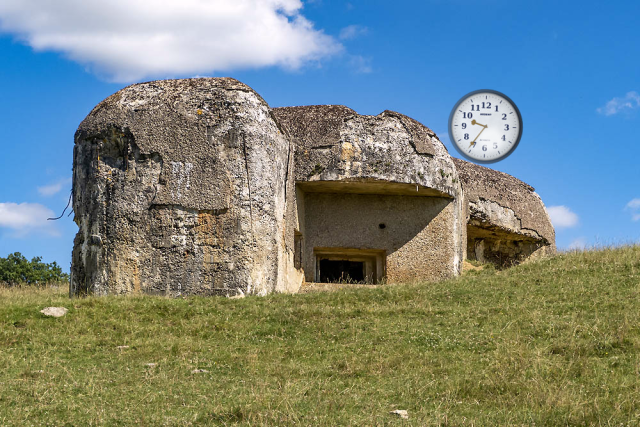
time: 9:36
